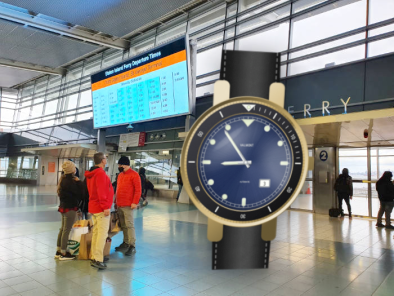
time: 8:54
